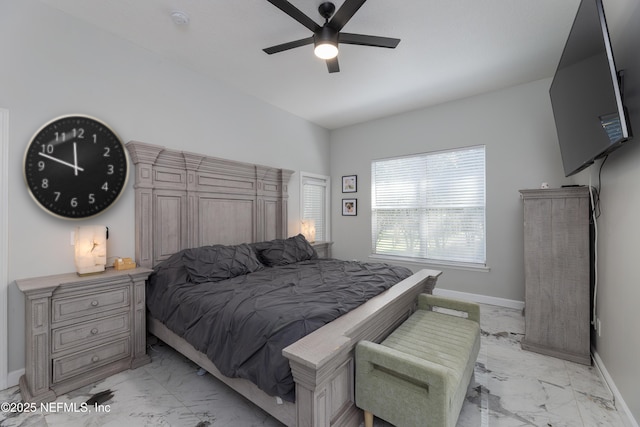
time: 11:48
